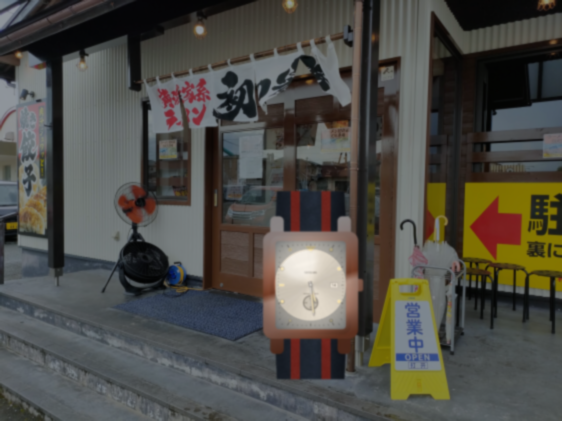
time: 5:29
